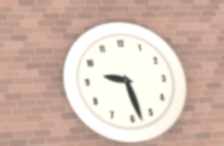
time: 9:28
